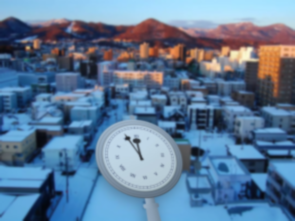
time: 11:56
